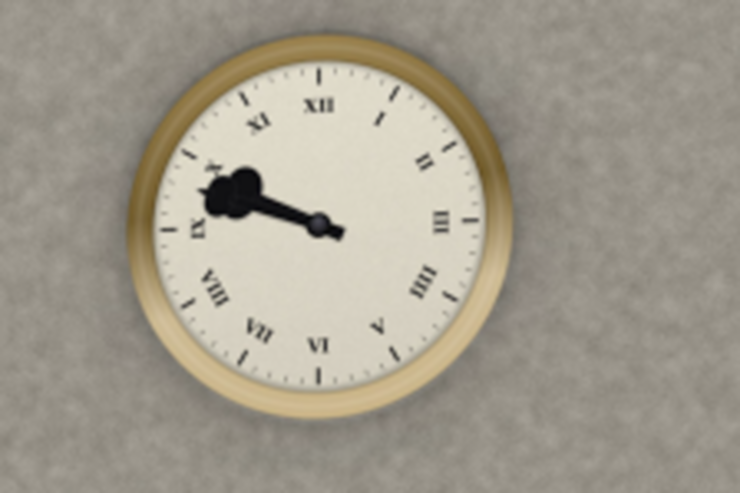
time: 9:48
